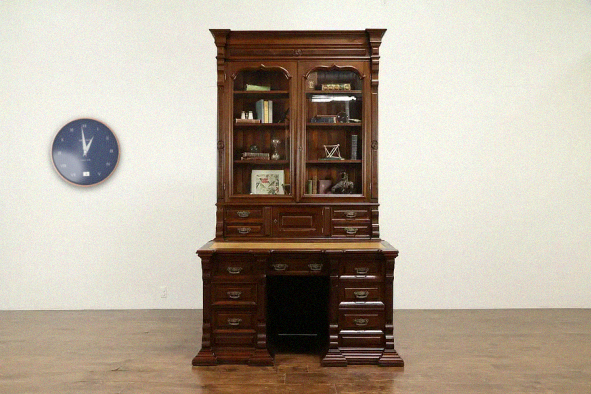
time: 12:59
